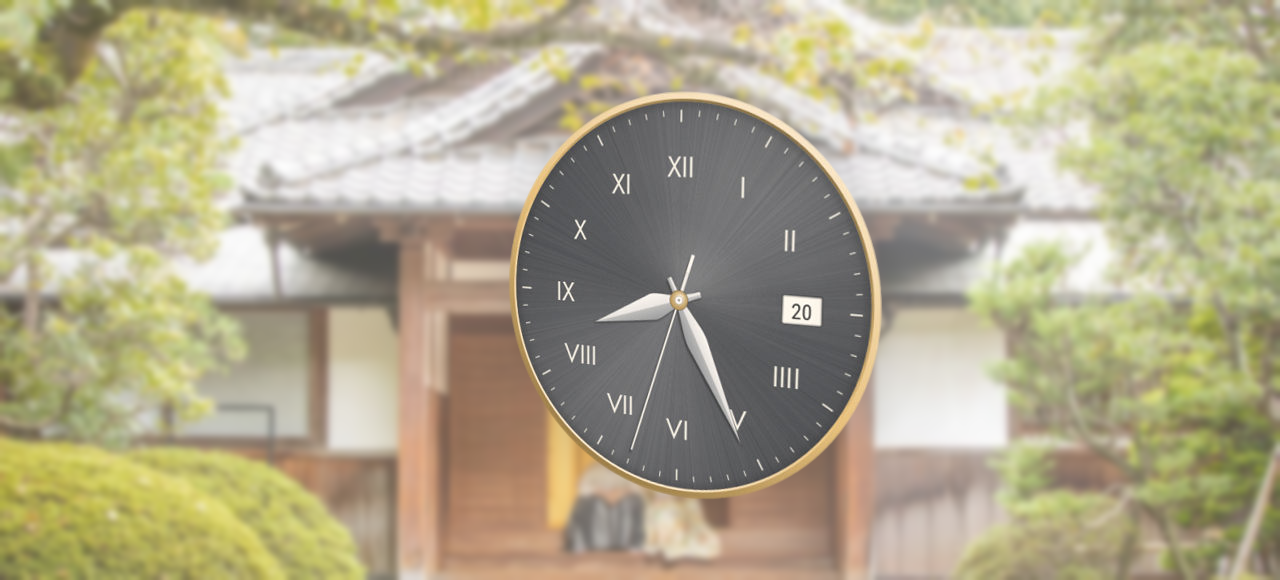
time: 8:25:33
